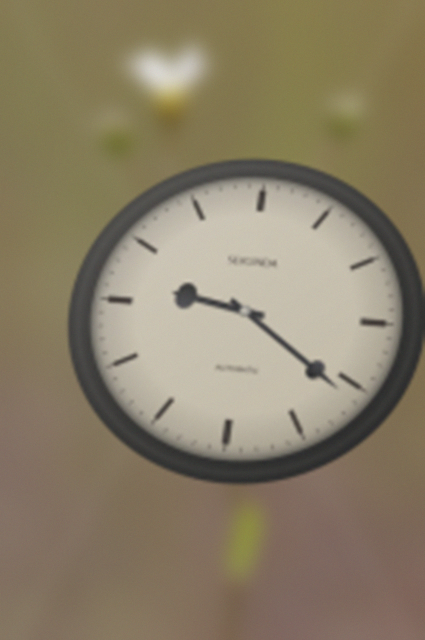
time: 9:21
